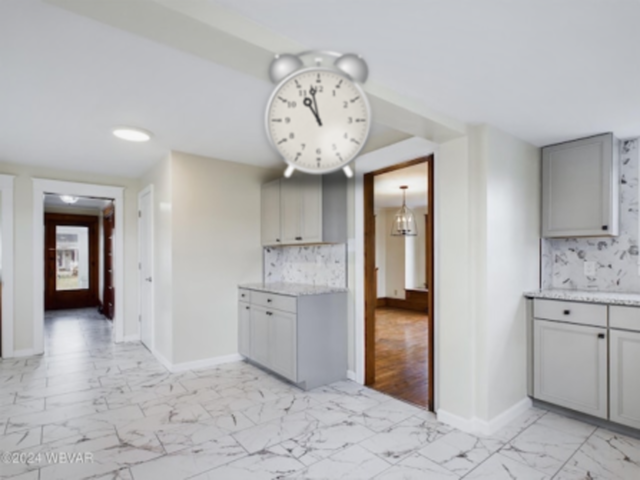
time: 10:58
